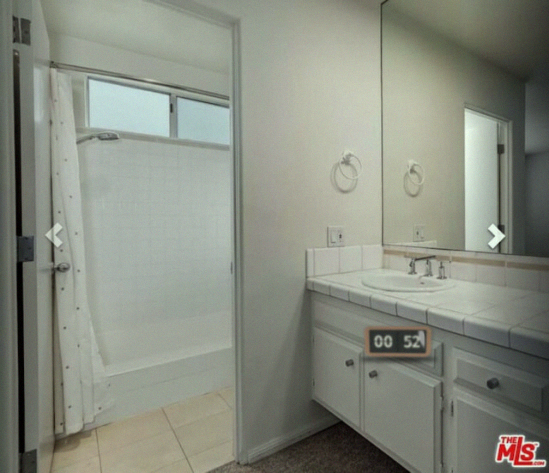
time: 0:52
